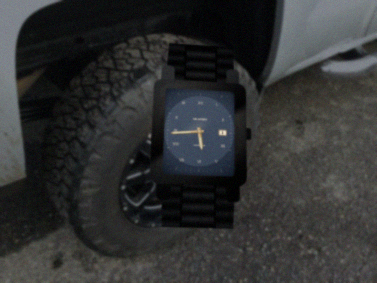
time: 5:44
